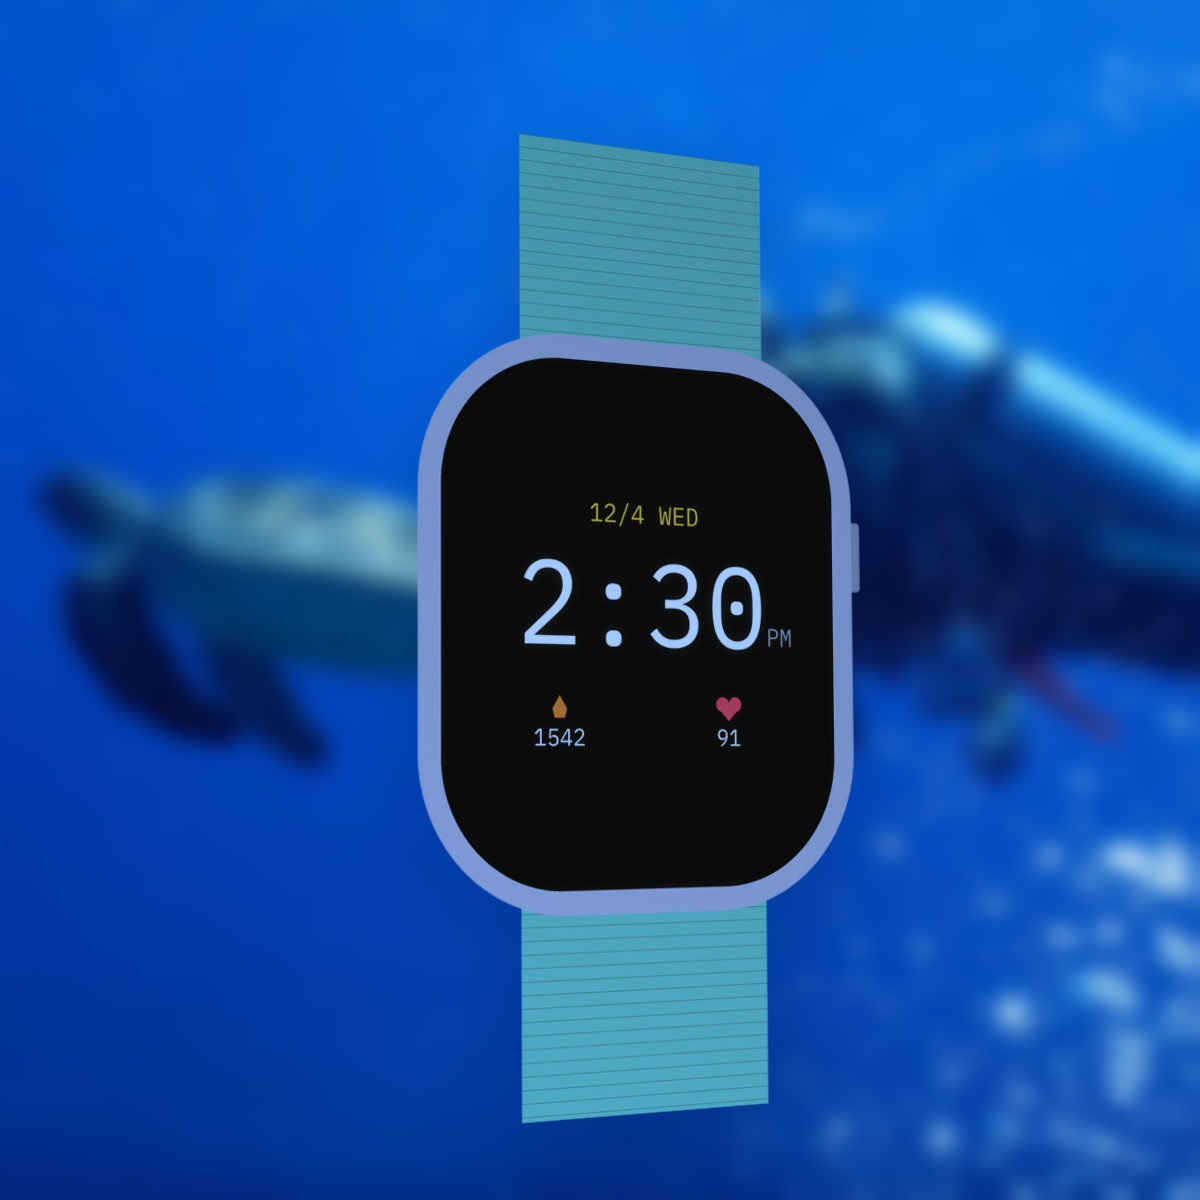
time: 2:30
